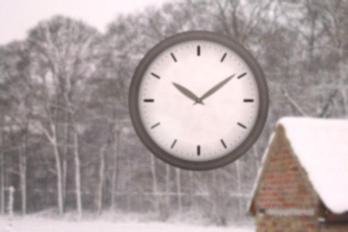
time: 10:09
